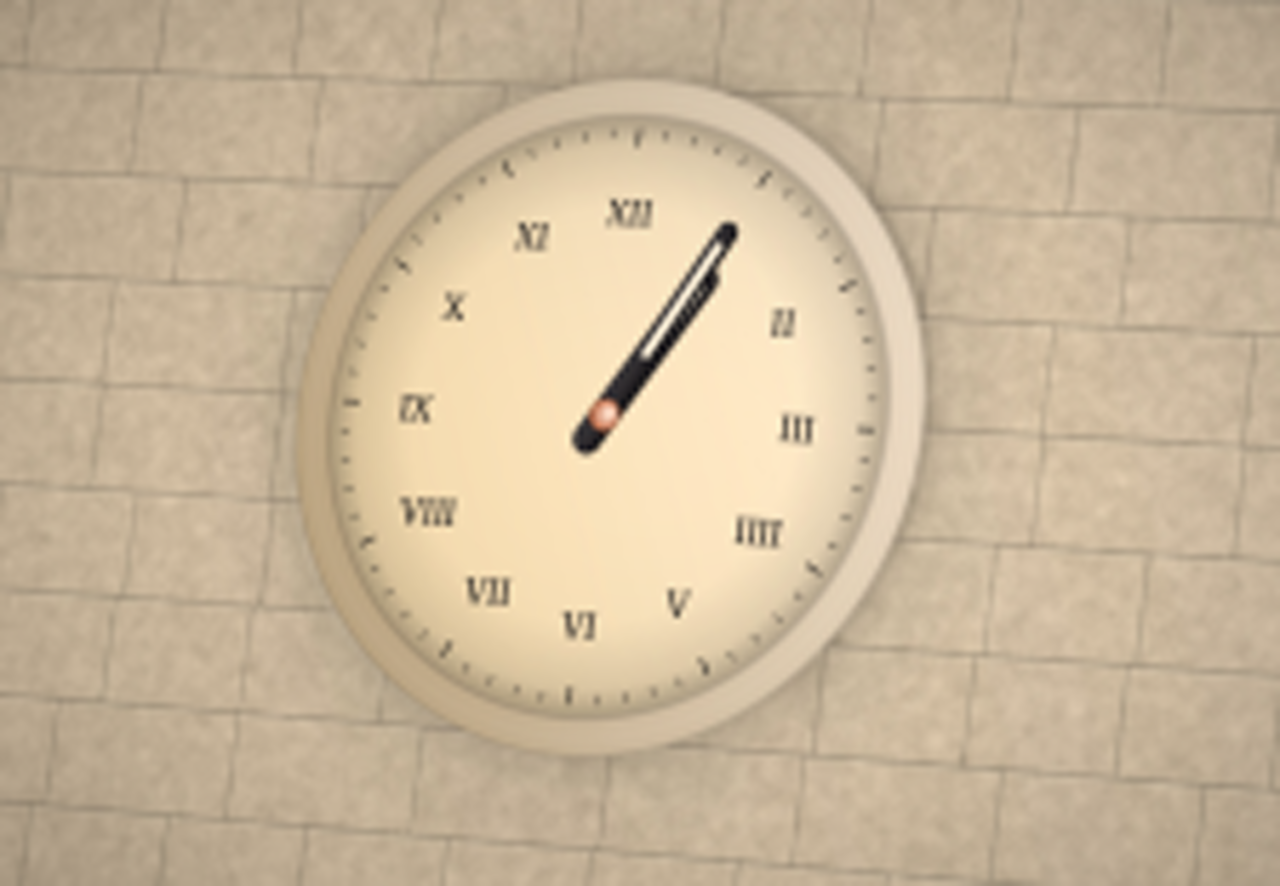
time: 1:05
